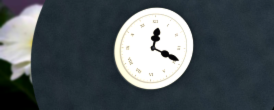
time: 12:19
